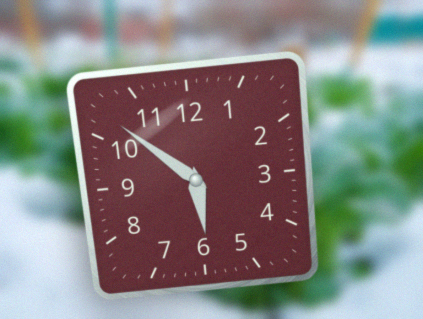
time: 5:52
